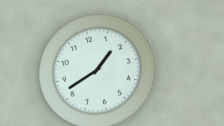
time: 1:42
